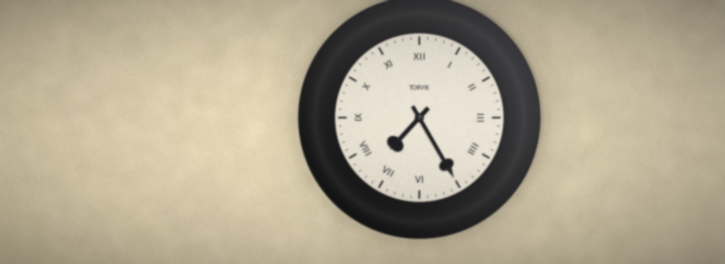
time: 7:25
